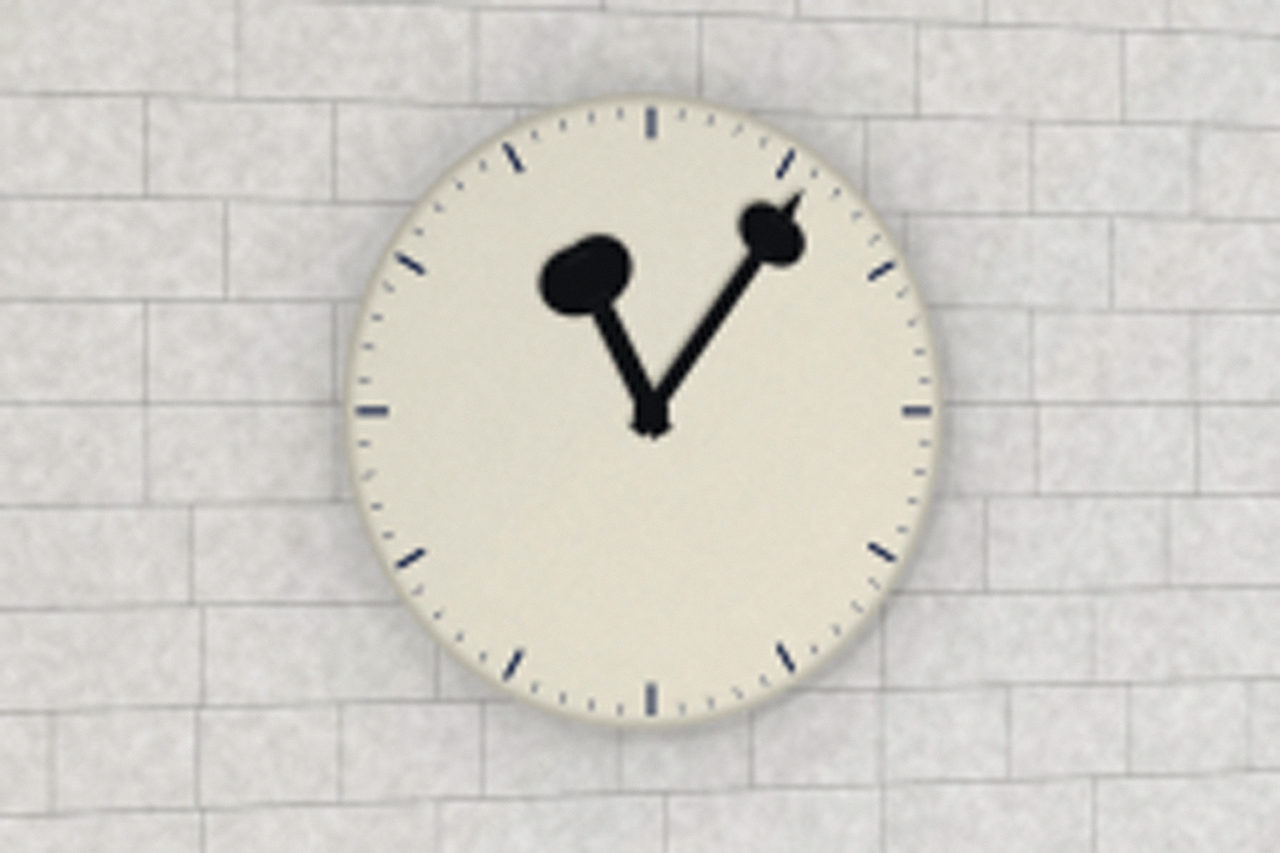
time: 11:06
